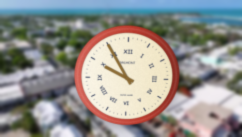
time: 9:55
